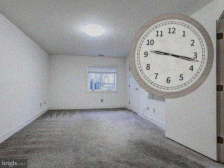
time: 9:17
